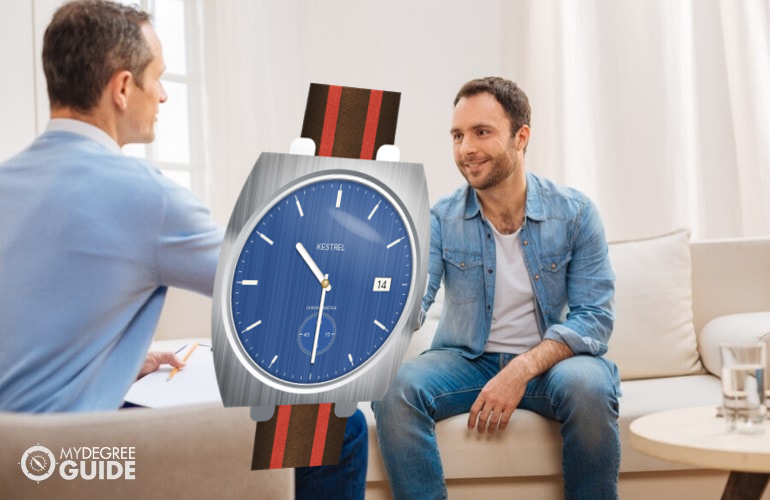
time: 10:30
